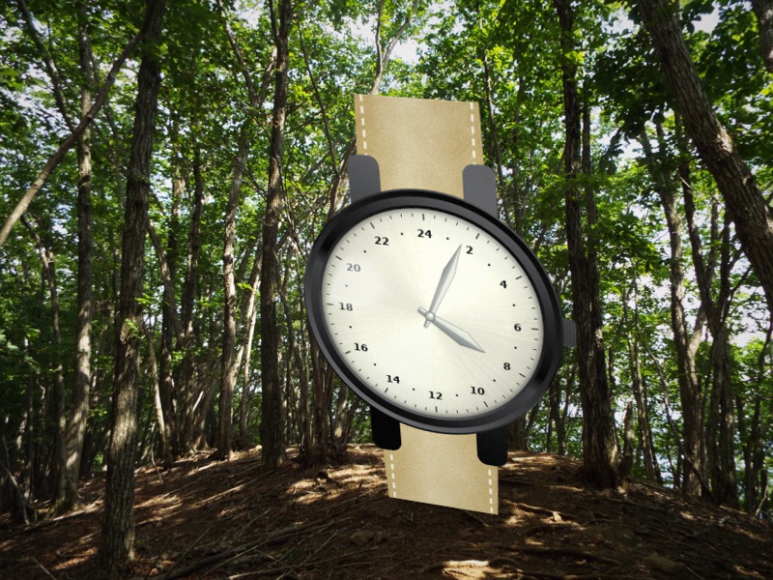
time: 8:04
